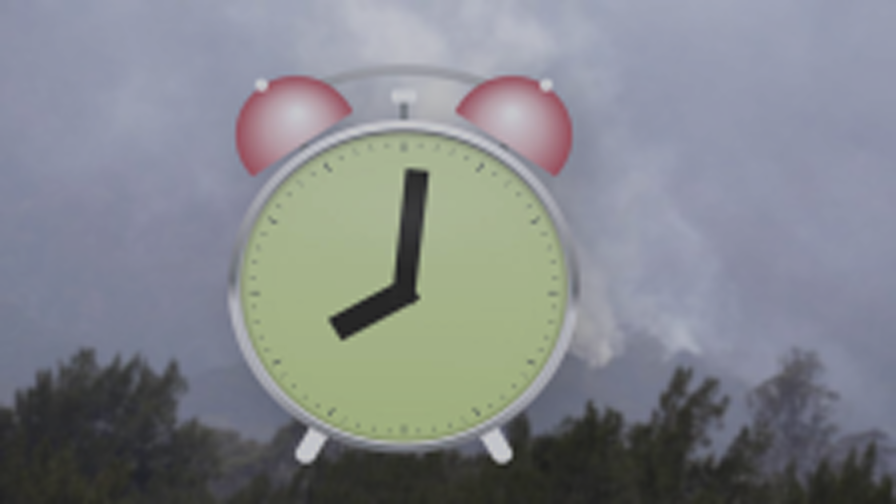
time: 8:01
